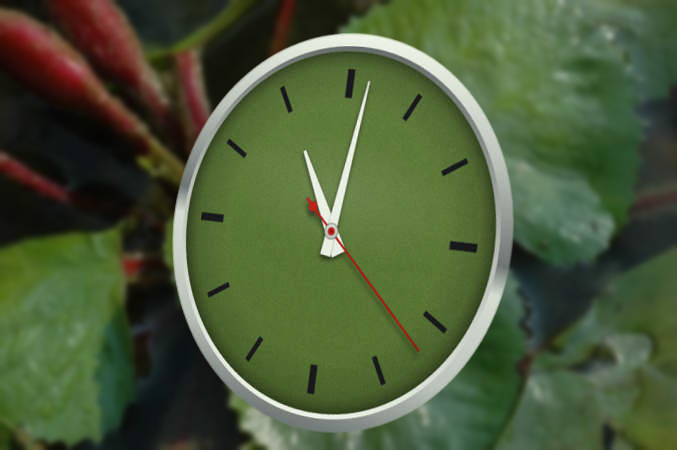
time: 11:01:22
